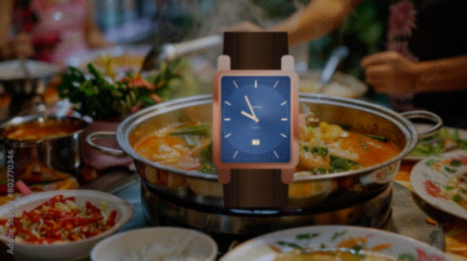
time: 9:56
